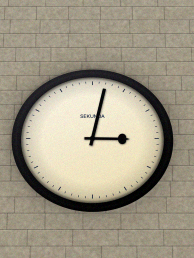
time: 3:02
